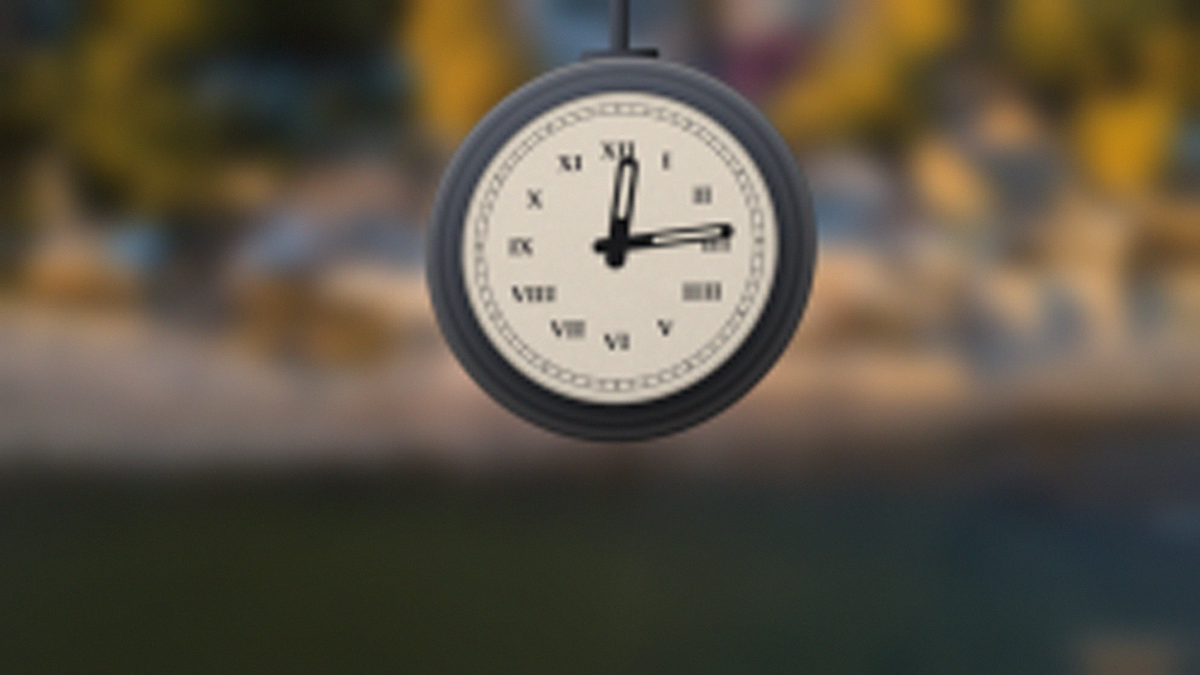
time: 12:14
